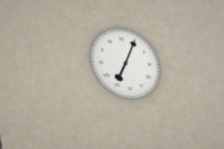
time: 7:05
